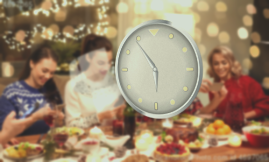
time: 5:54
